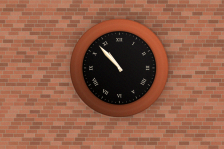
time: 10:53
